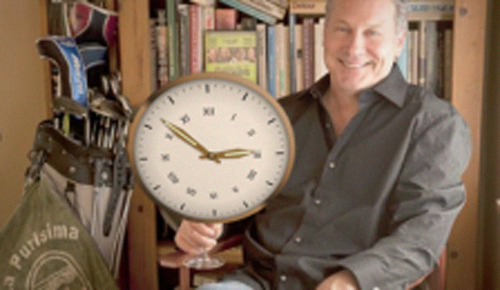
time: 2:52
